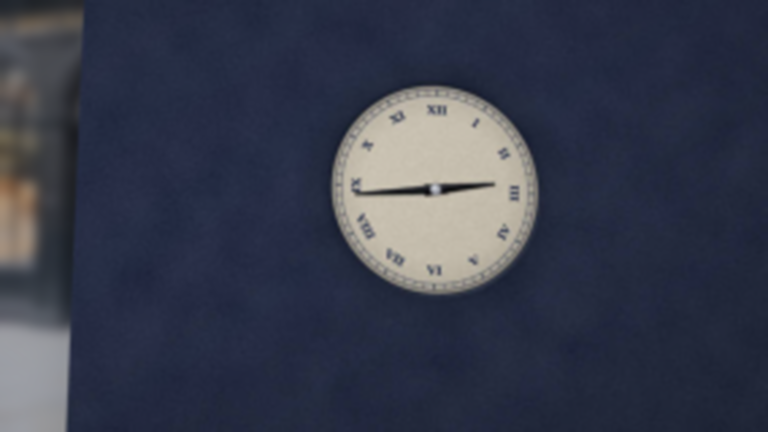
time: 2:44
